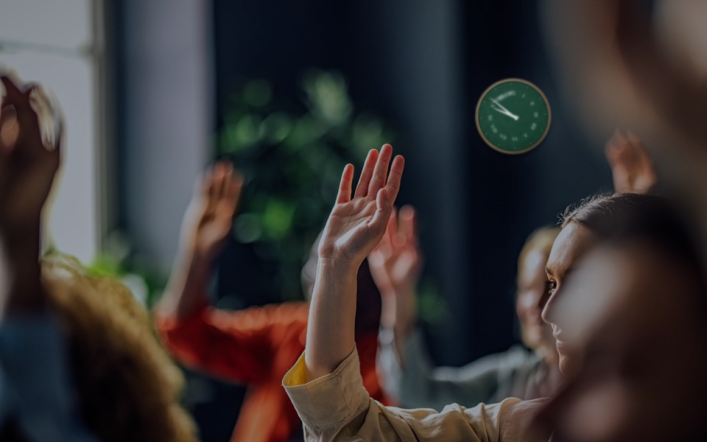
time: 9:52
